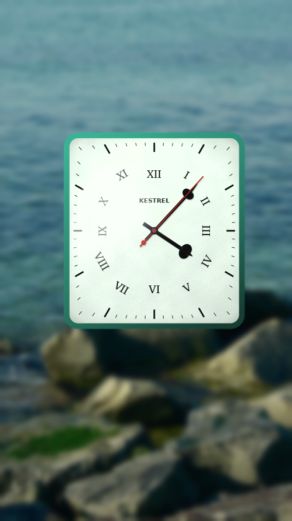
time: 4:07:07
